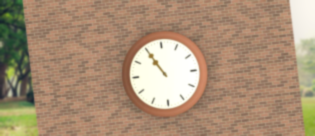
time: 10:55
